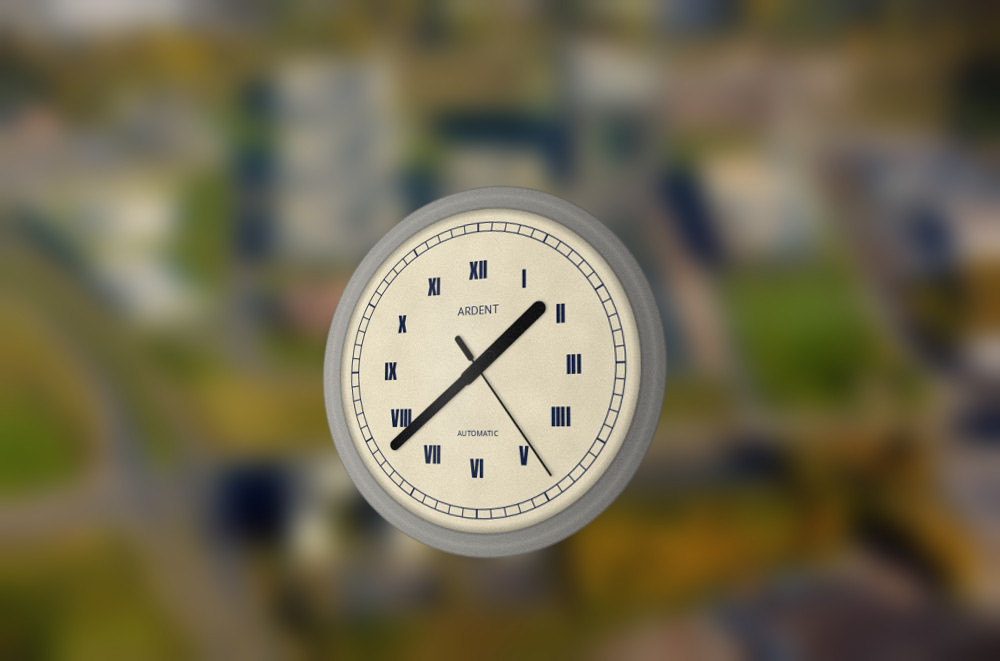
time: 1:38:24
